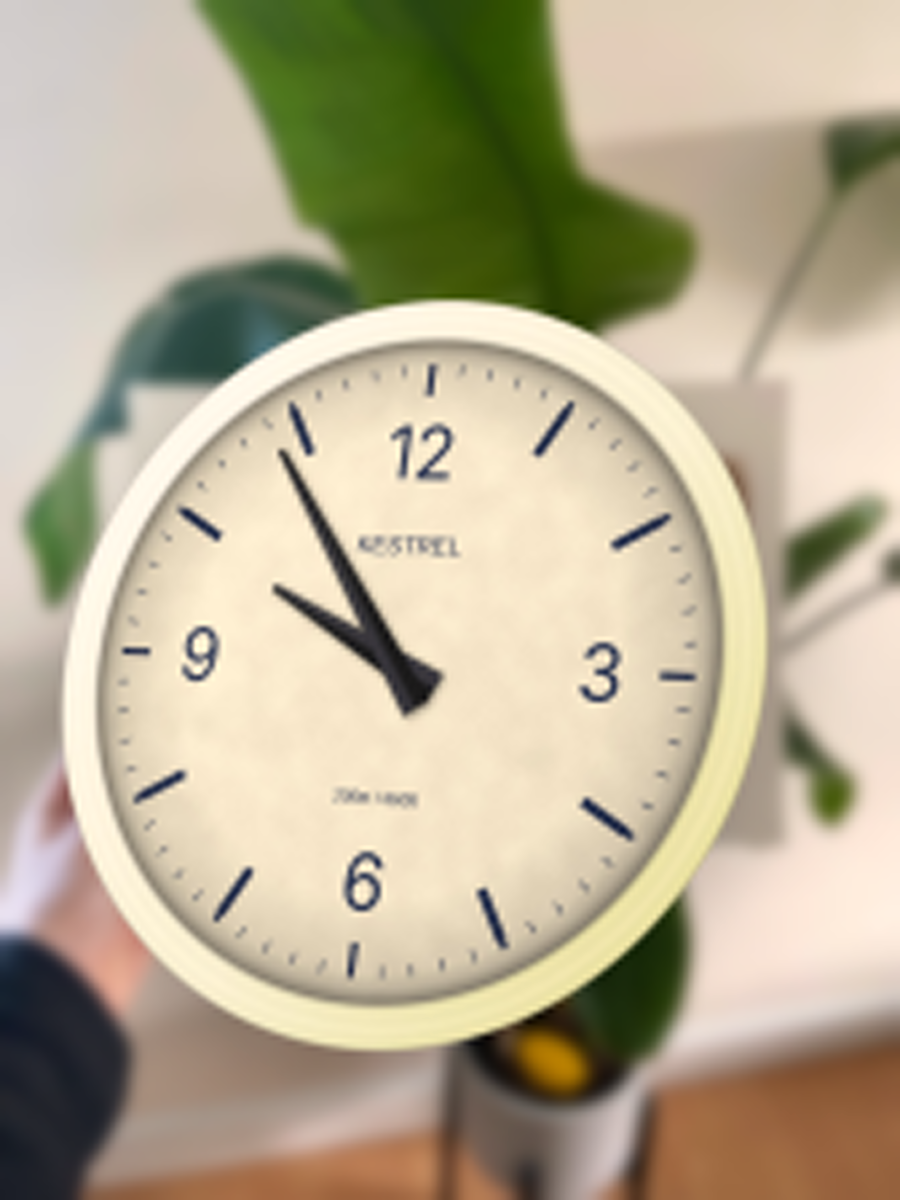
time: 9:54
